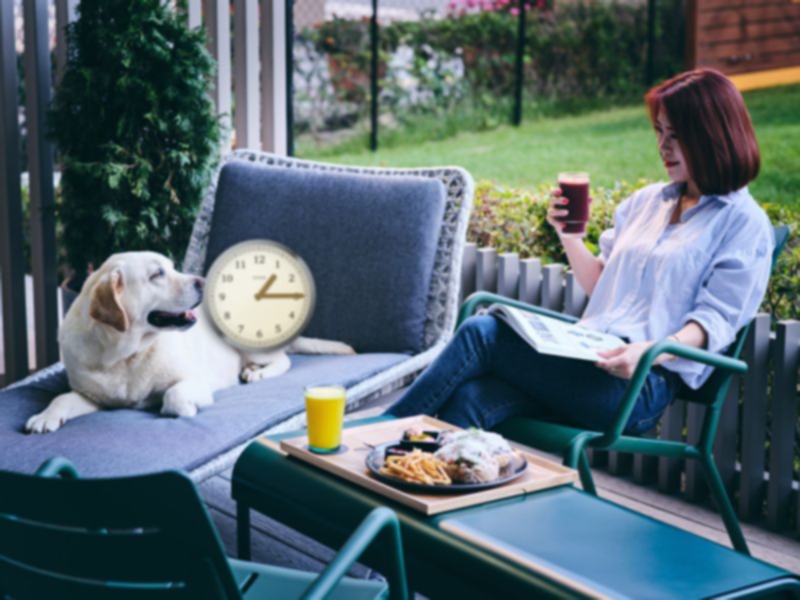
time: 1:15
